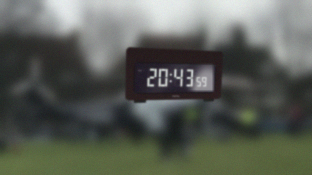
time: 20:43
